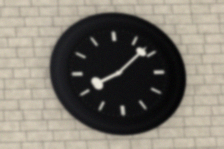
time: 8:08
